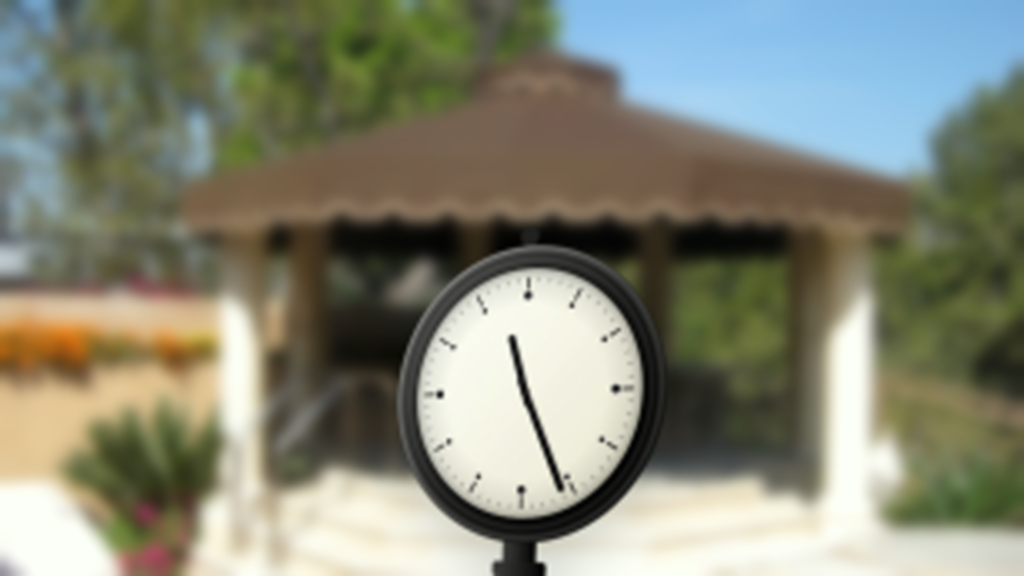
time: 11:26
